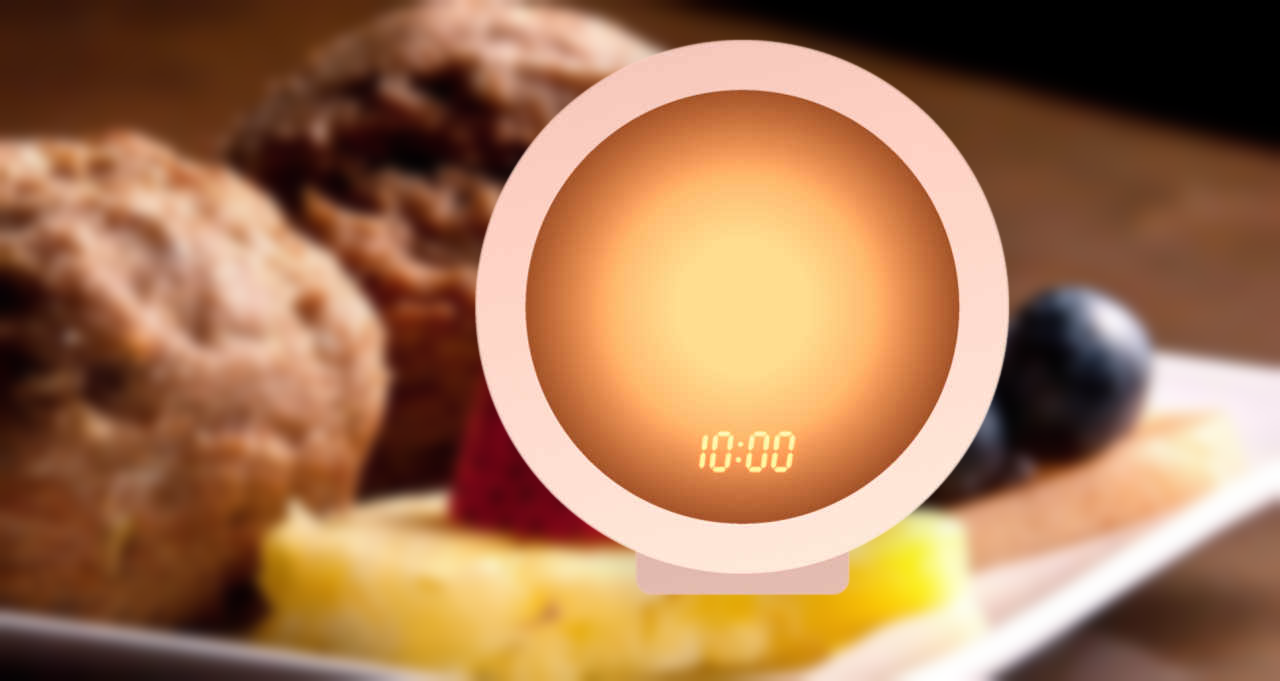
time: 10:00
